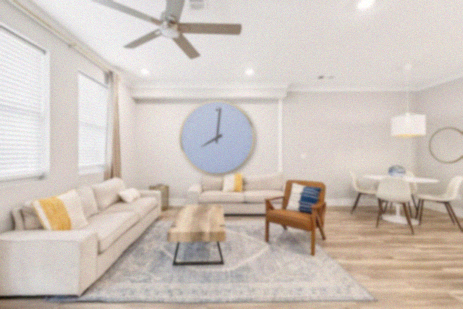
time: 8:01
